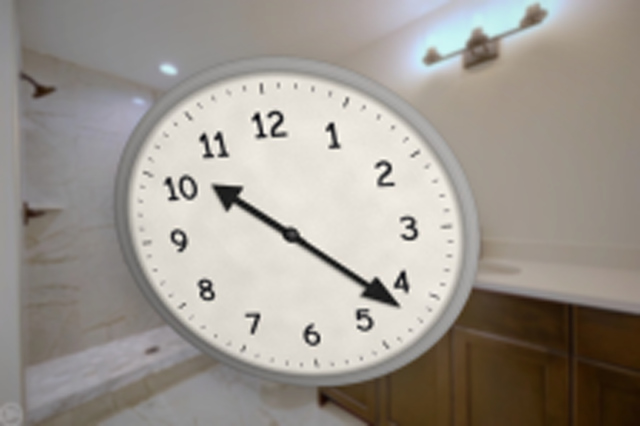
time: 10:22
